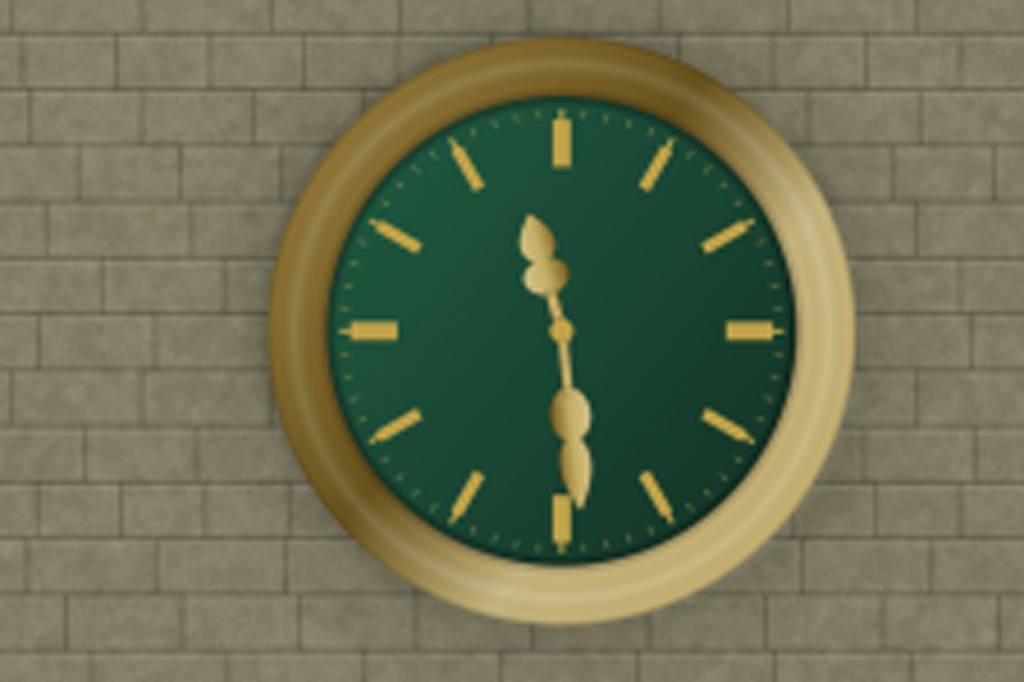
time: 11:29
